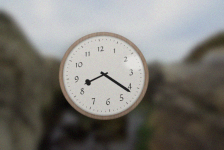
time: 8:22
